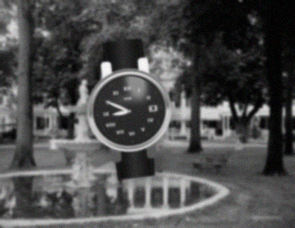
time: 8:50
